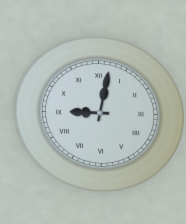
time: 9:02
